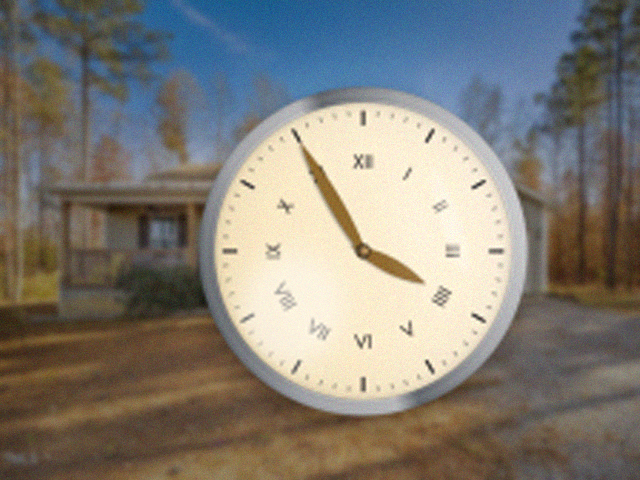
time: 3:55
